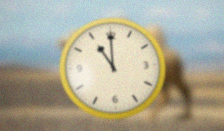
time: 11:00
